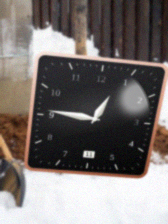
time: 12:46
